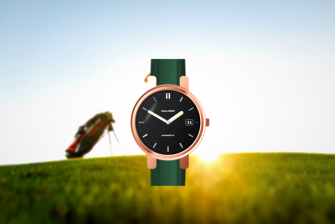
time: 1:50
